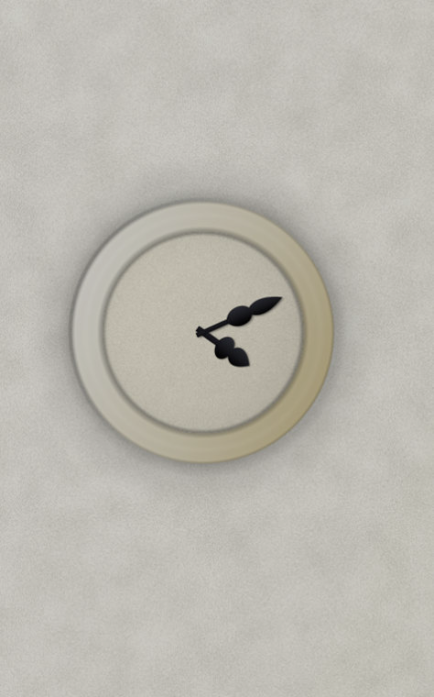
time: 4:11
